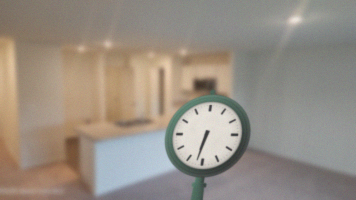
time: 6:32
